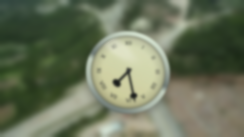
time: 7:28
